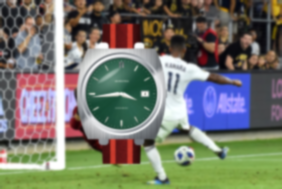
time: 3:44
